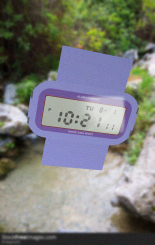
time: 10:21:11
